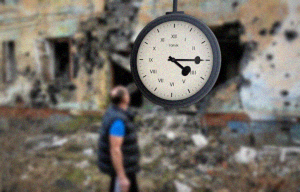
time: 4:15
